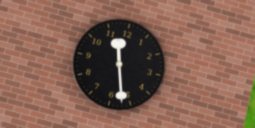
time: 11:27
